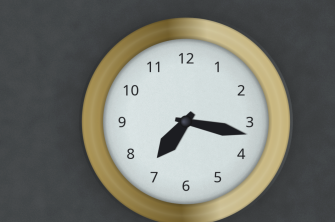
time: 7:17
